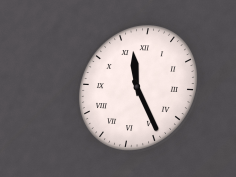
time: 11:24
